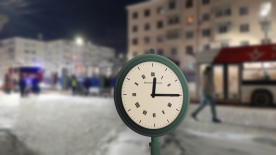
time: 12:15
